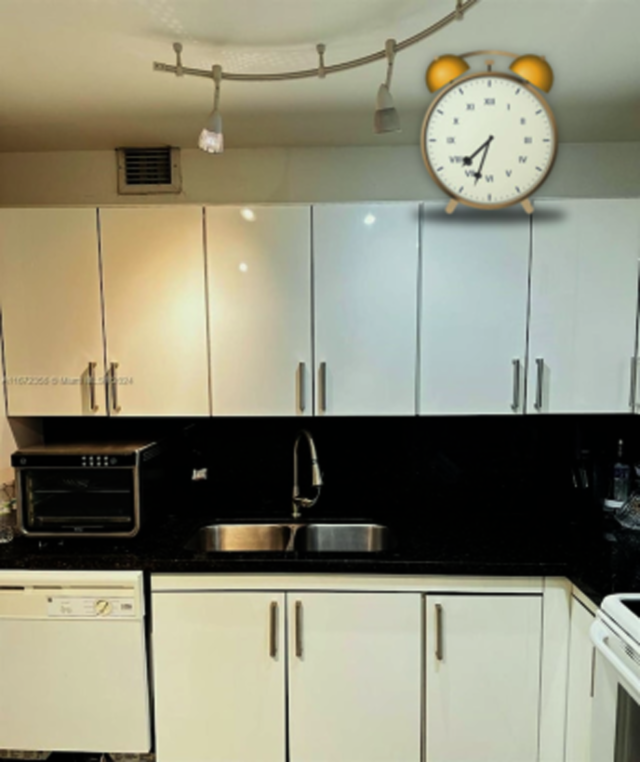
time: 7:33
